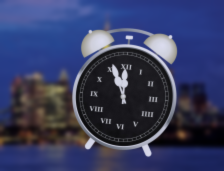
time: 11:56
